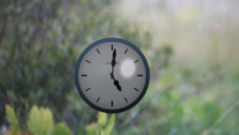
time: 5:01
